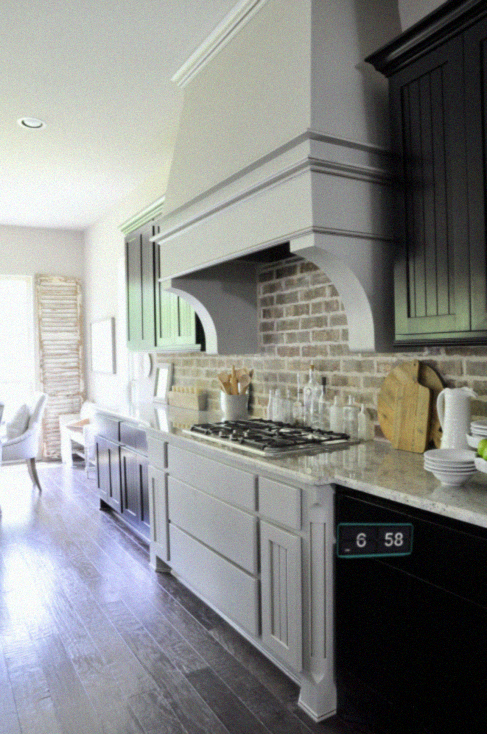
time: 6:58
